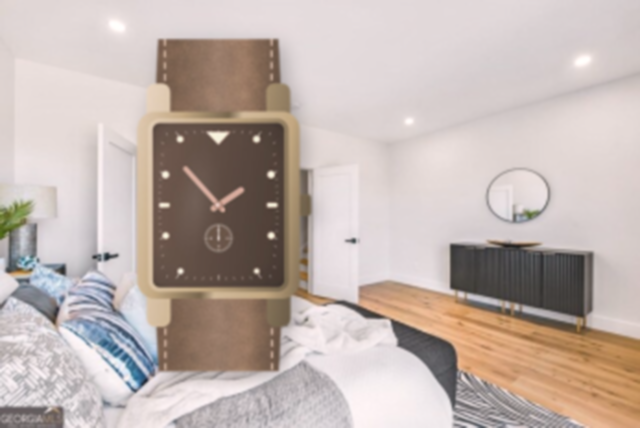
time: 1:53
